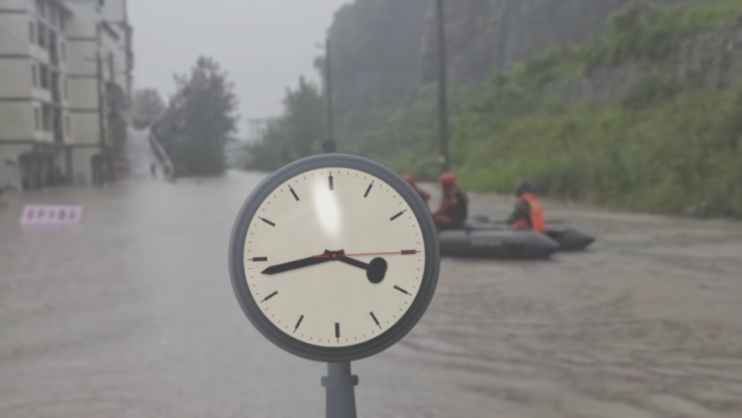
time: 3:43:15
